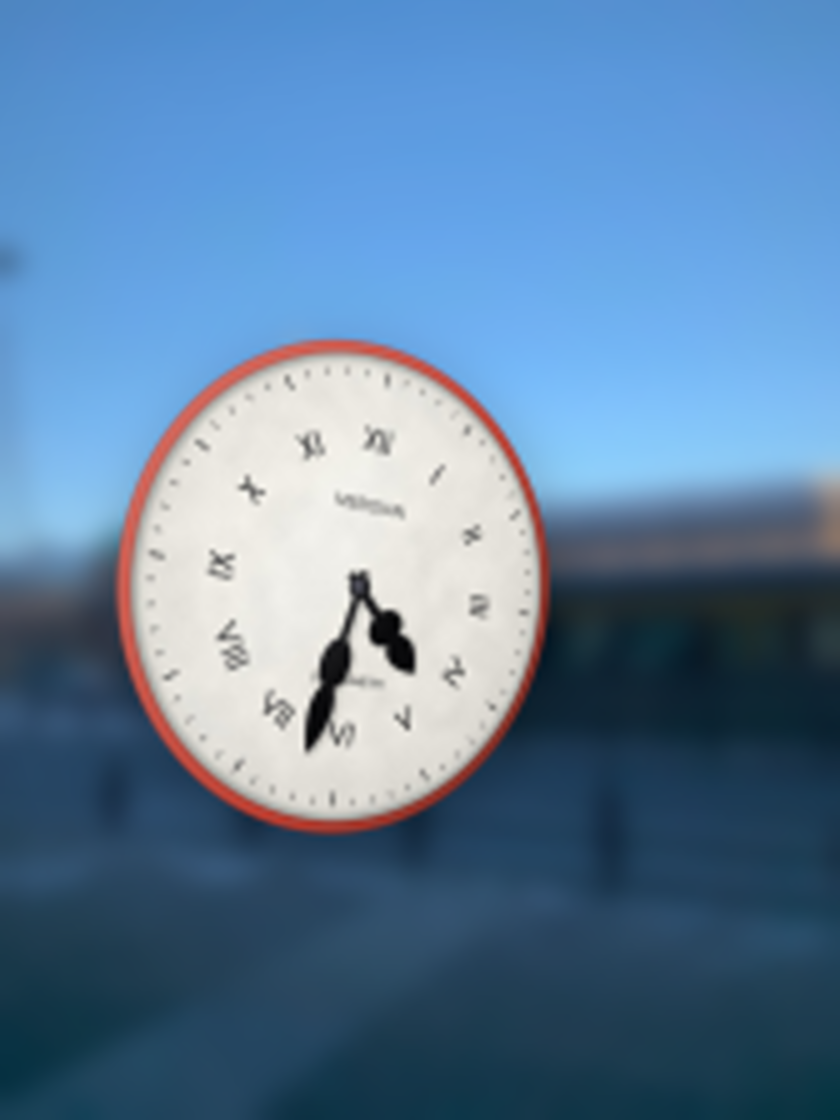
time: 4:32
